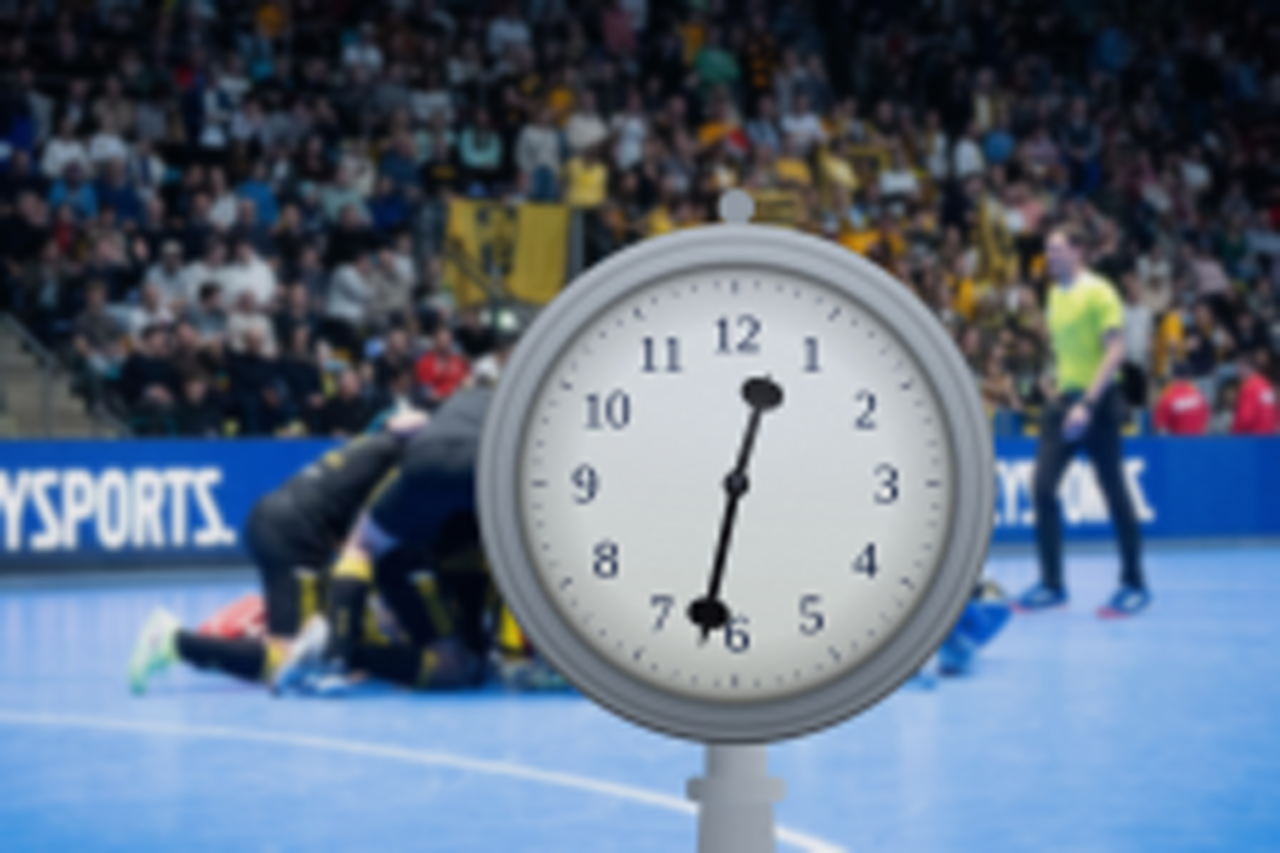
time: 12:32
